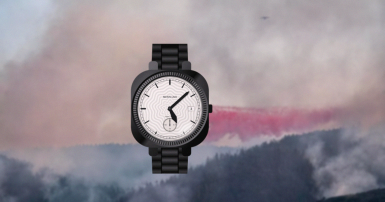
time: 5:08
